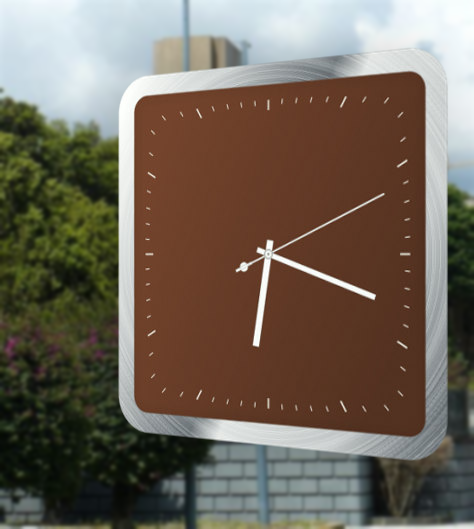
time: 6:18:11
